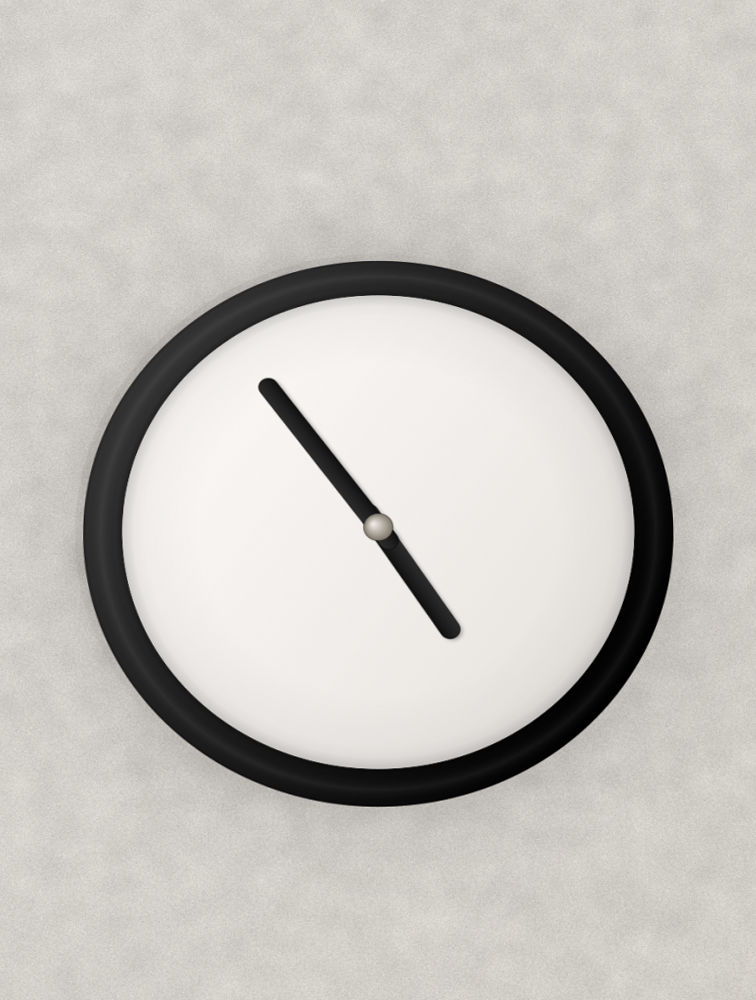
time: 4:54
